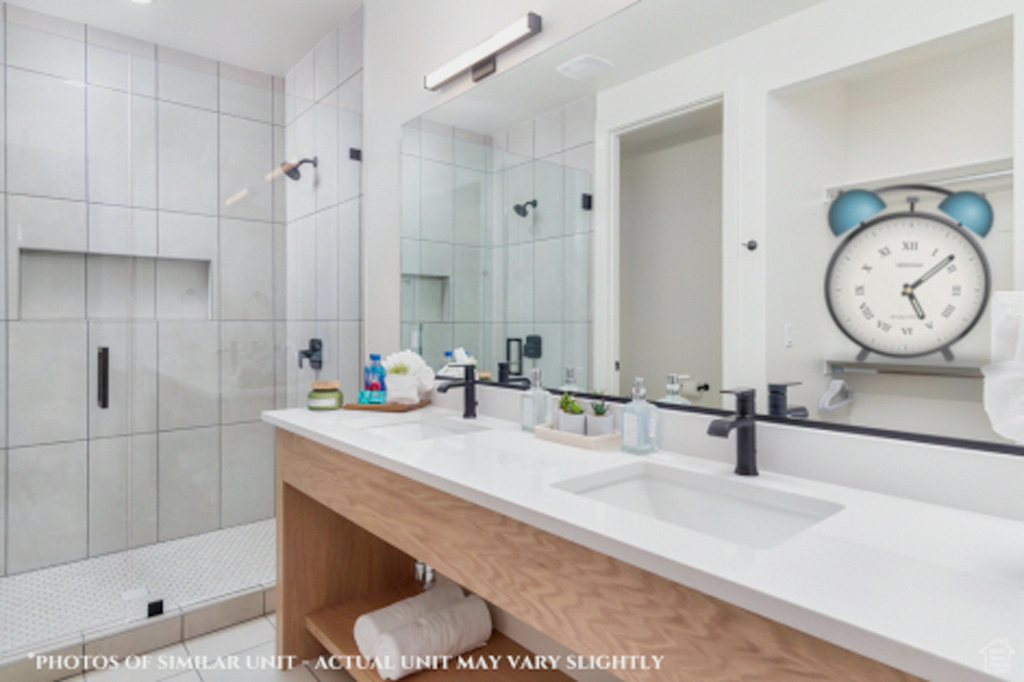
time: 5:08
